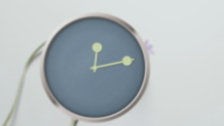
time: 12:13
